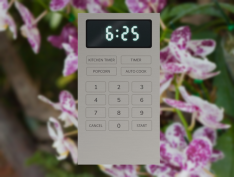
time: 6:25
